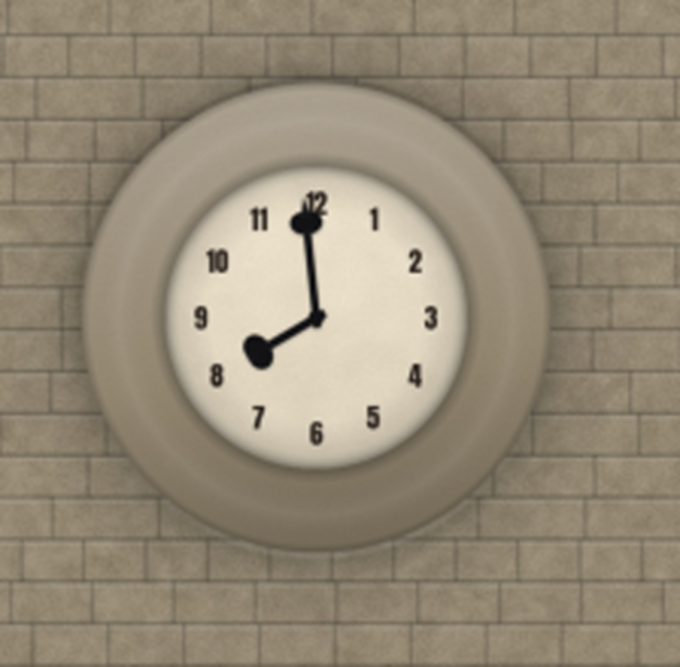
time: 7:59
